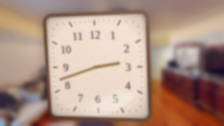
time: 2:42
